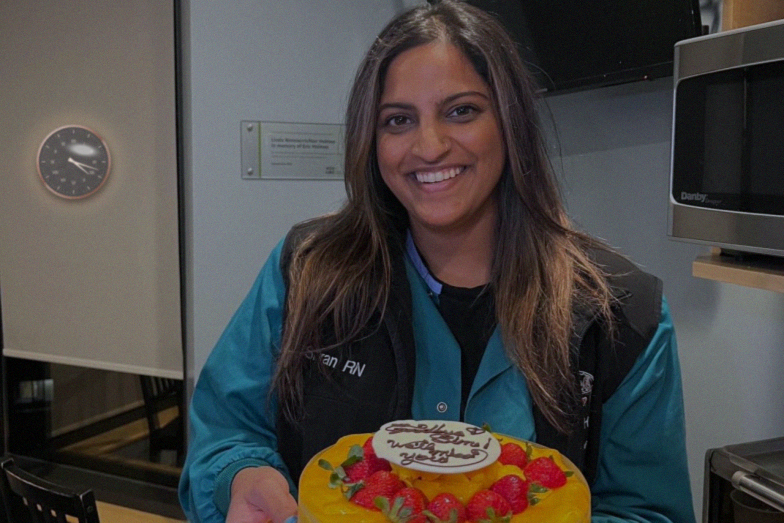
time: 4:18
